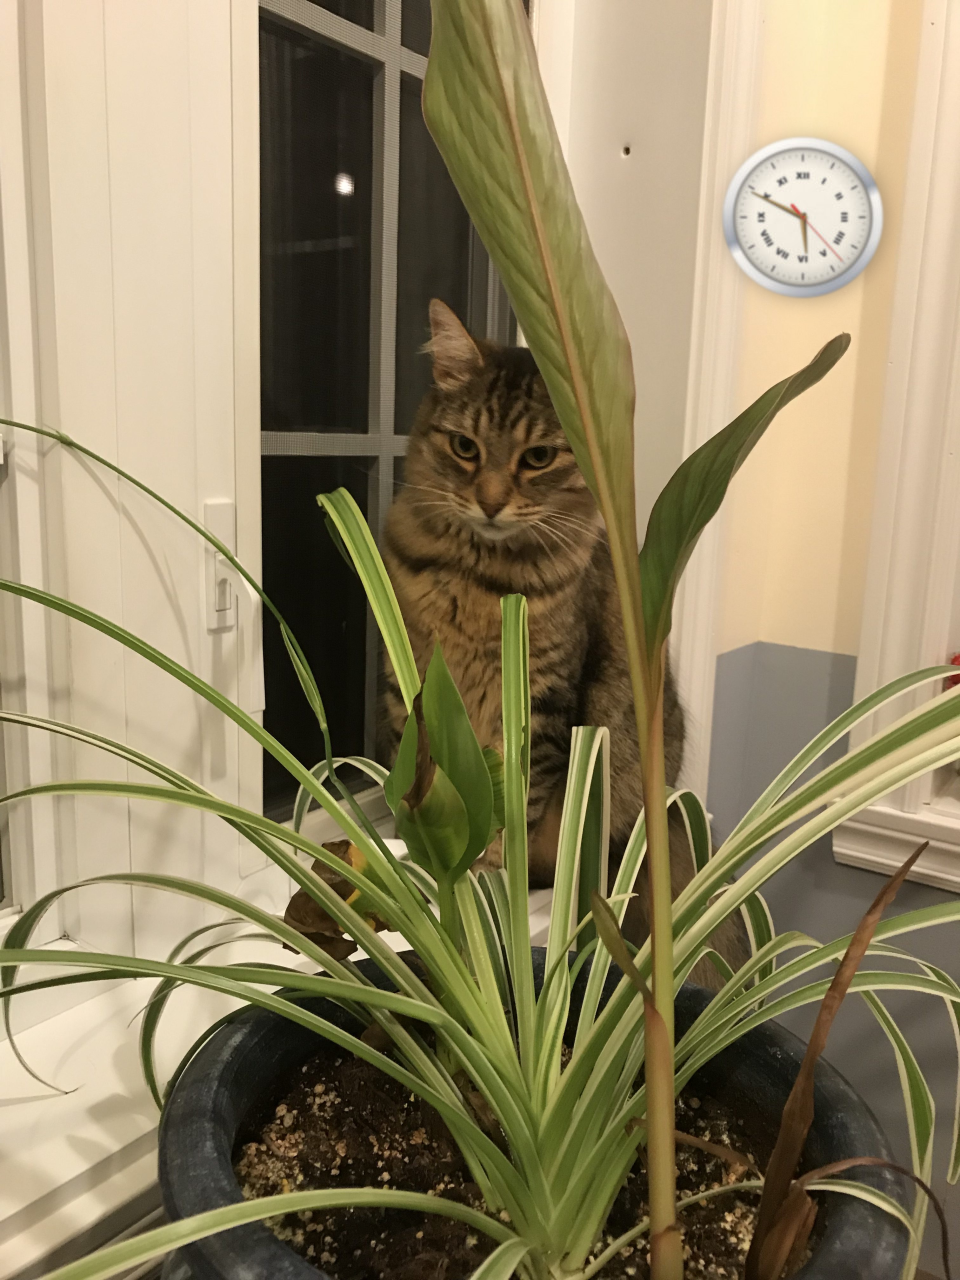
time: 5:49:23
